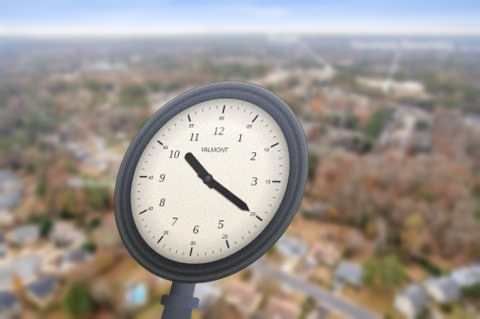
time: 10:20
